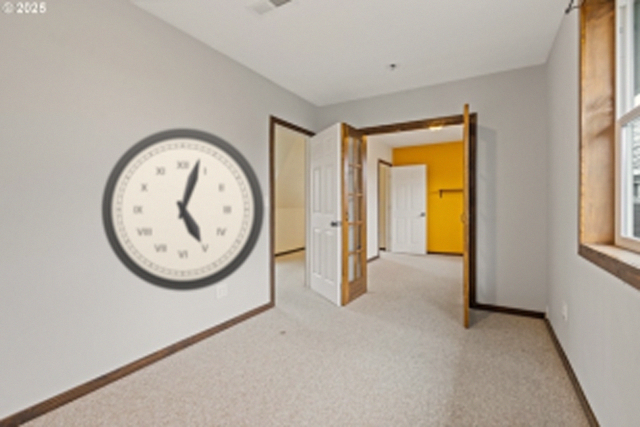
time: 5:03
